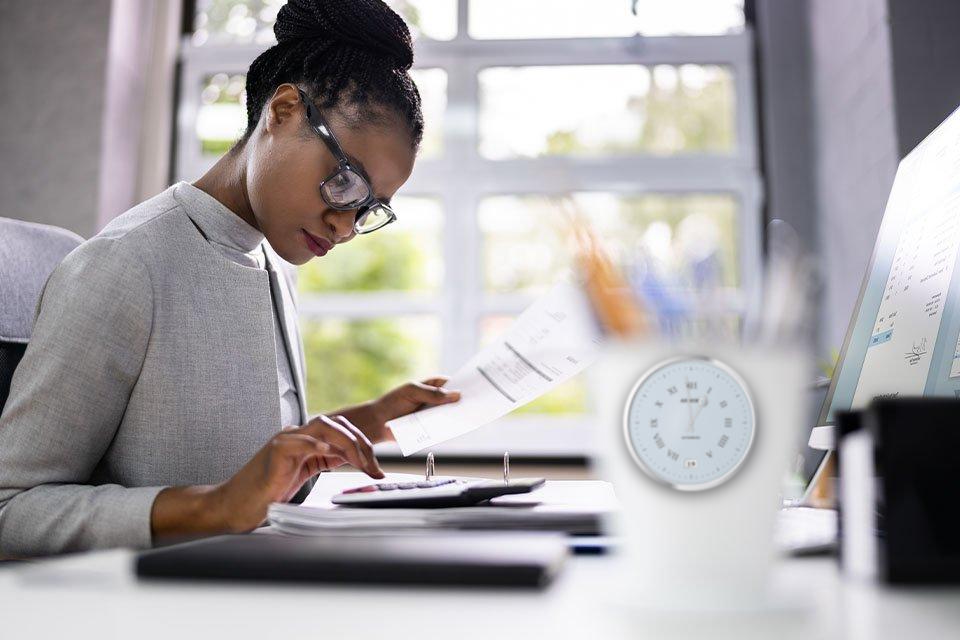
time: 12:59
